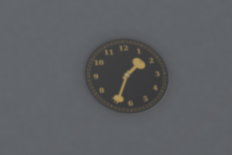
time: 1:34
